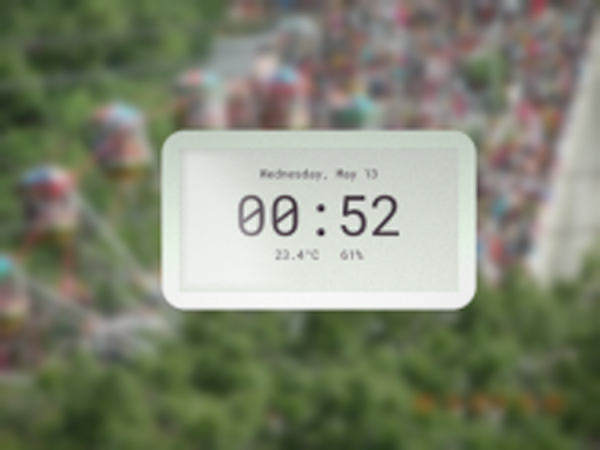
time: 0:52
